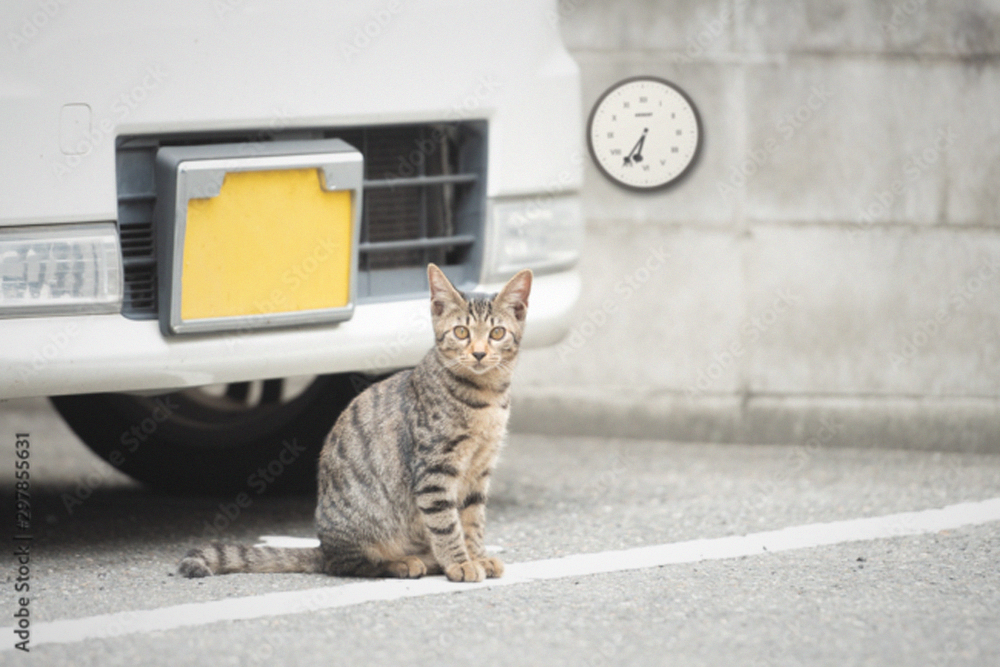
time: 6:36
